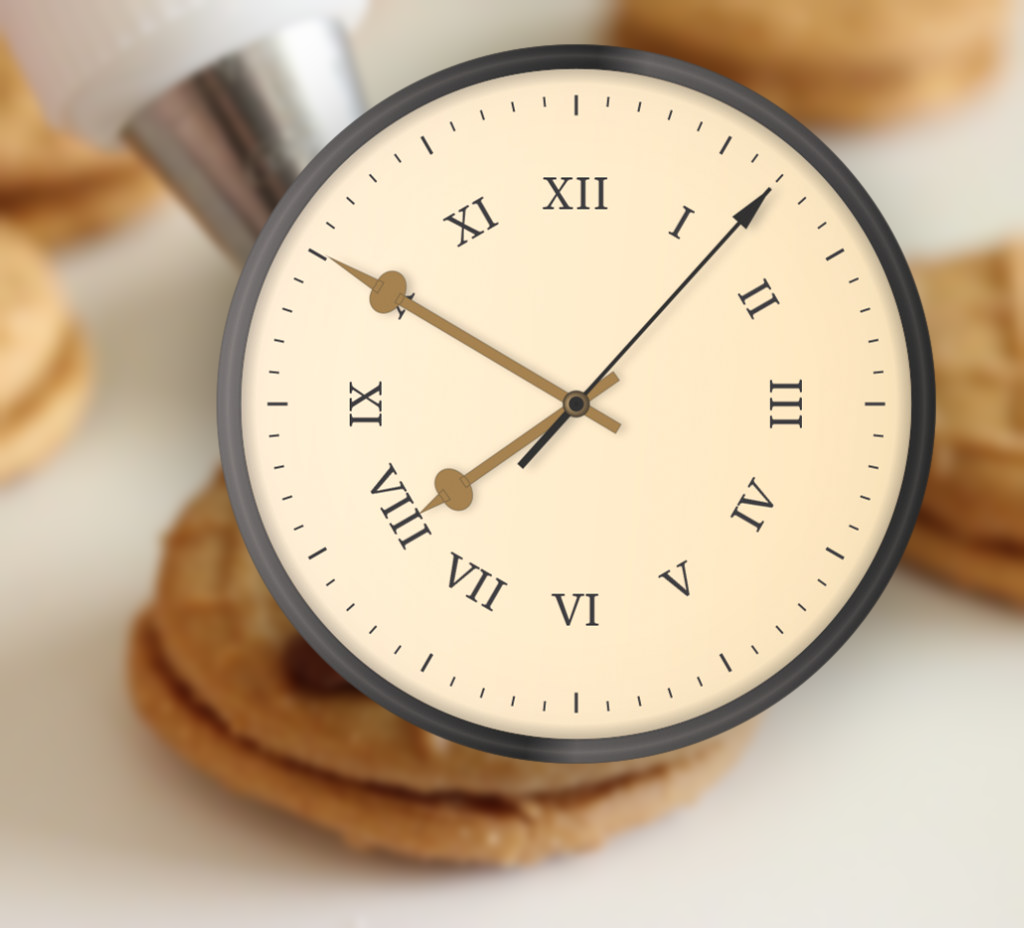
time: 7:50:07
